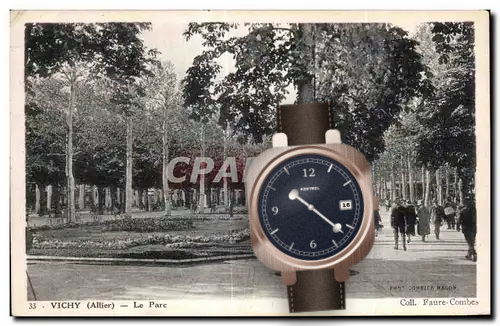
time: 10:22
